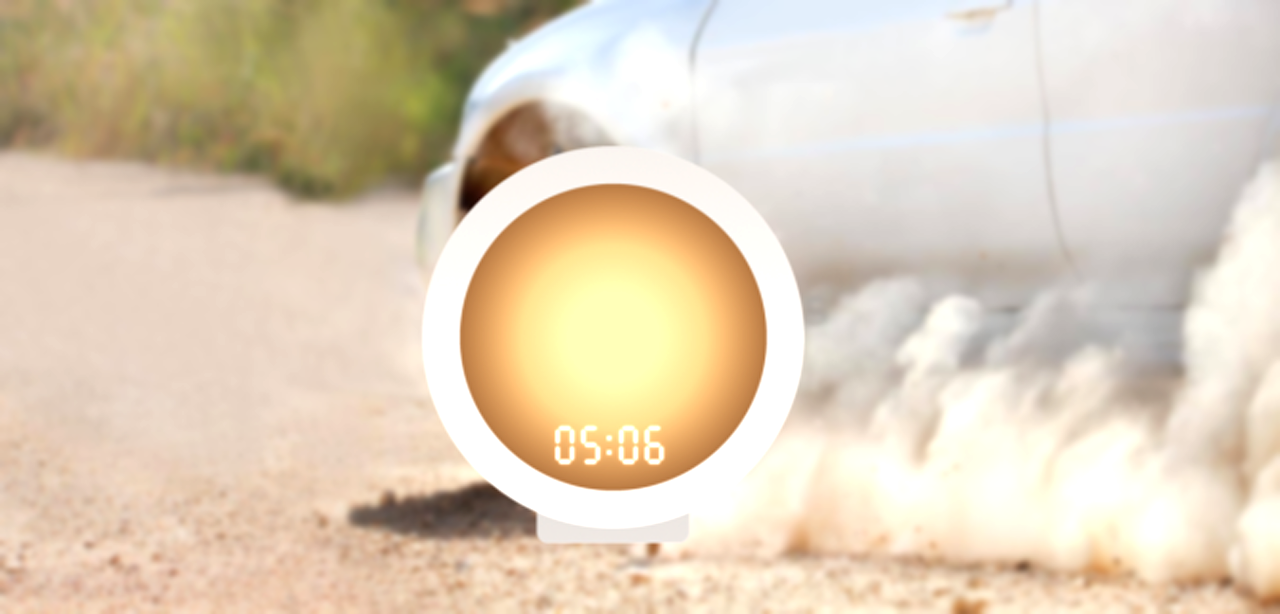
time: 5:06
